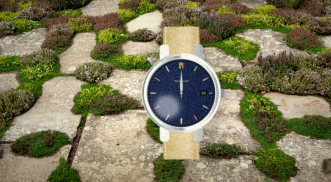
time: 12:00
